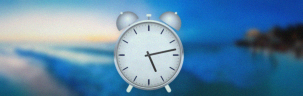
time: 5:13
